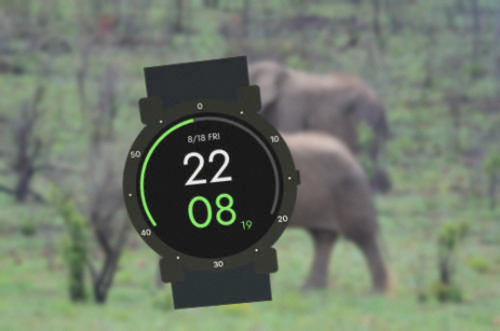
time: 22:08:19
